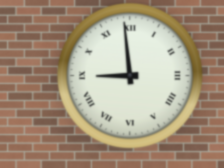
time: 8:59
